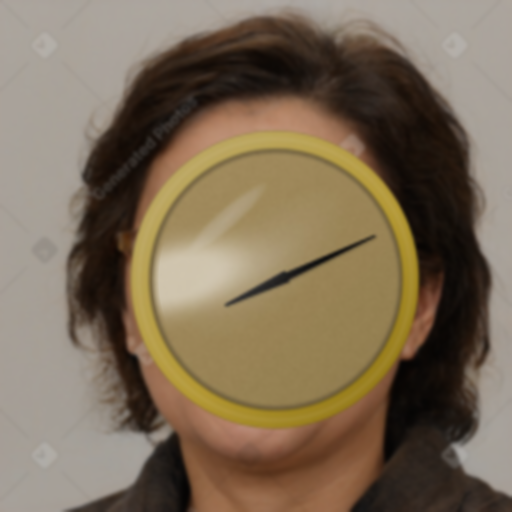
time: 8:11
